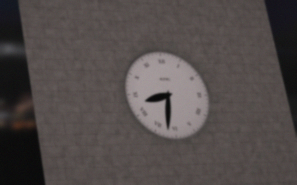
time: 8:32
